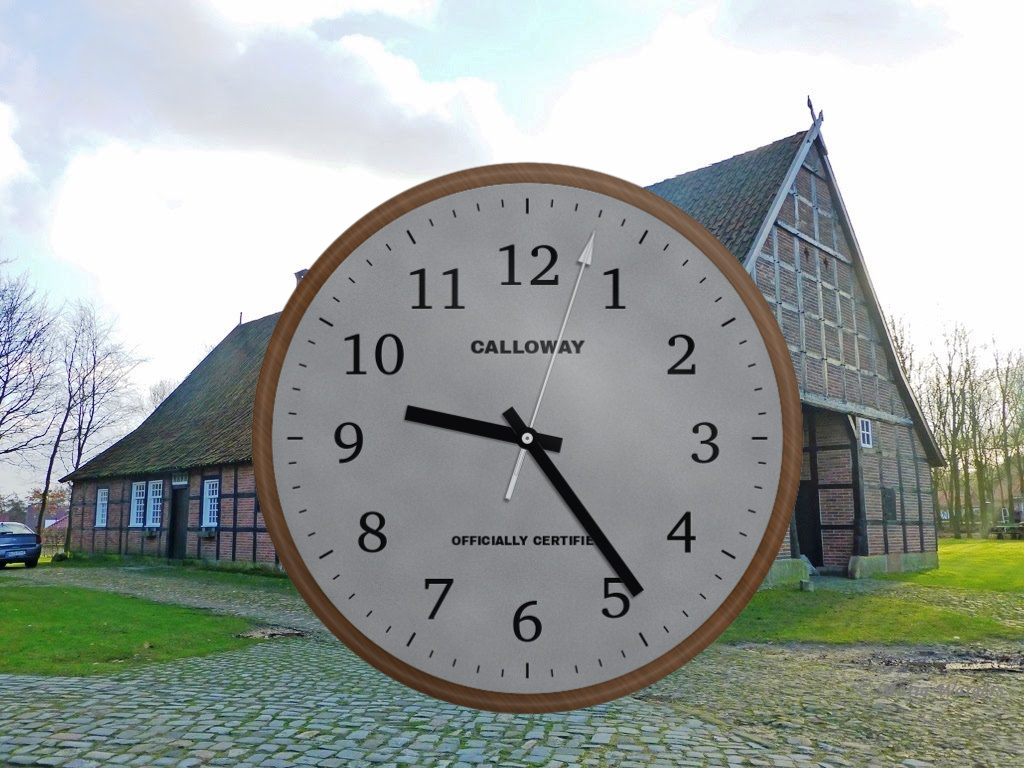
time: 9:24:03
